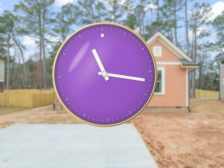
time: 11:17
